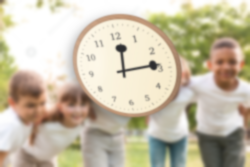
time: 12:14
